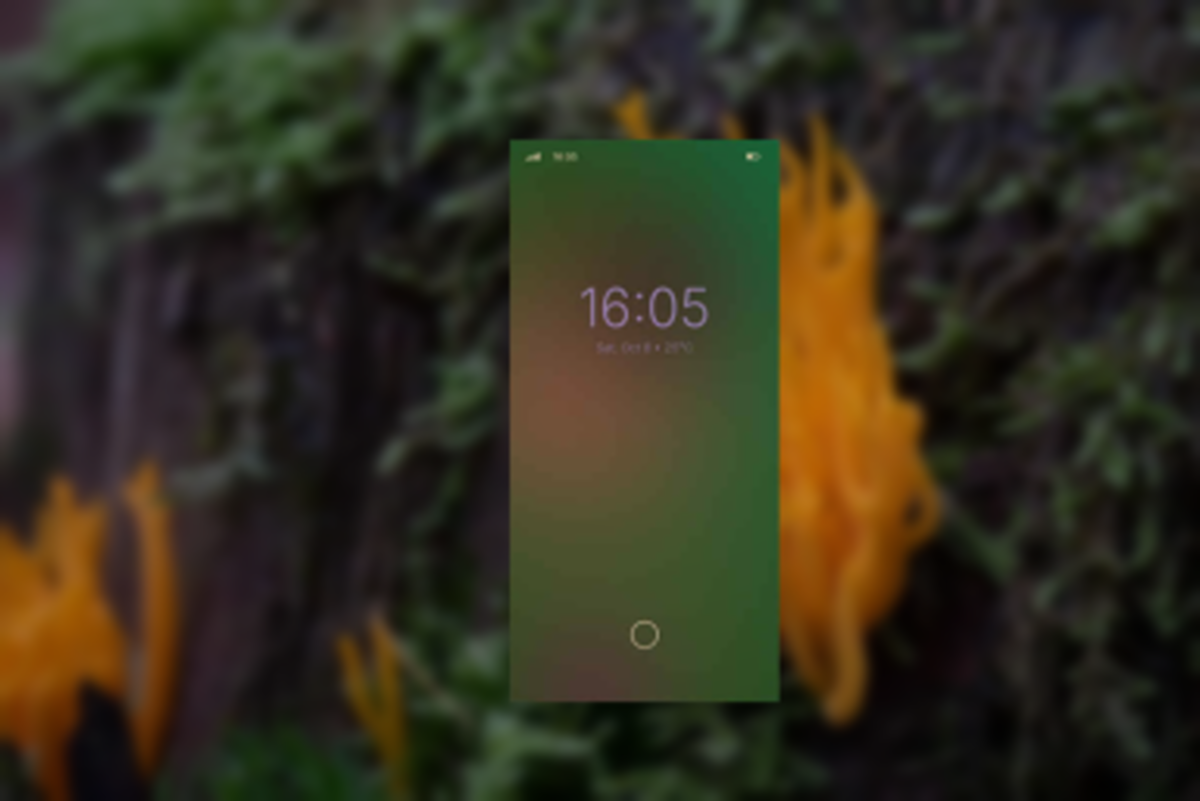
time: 16:05
